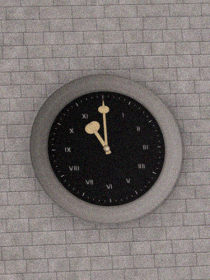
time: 11:00
